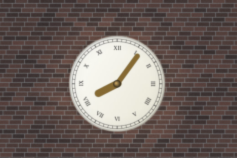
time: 8:06
